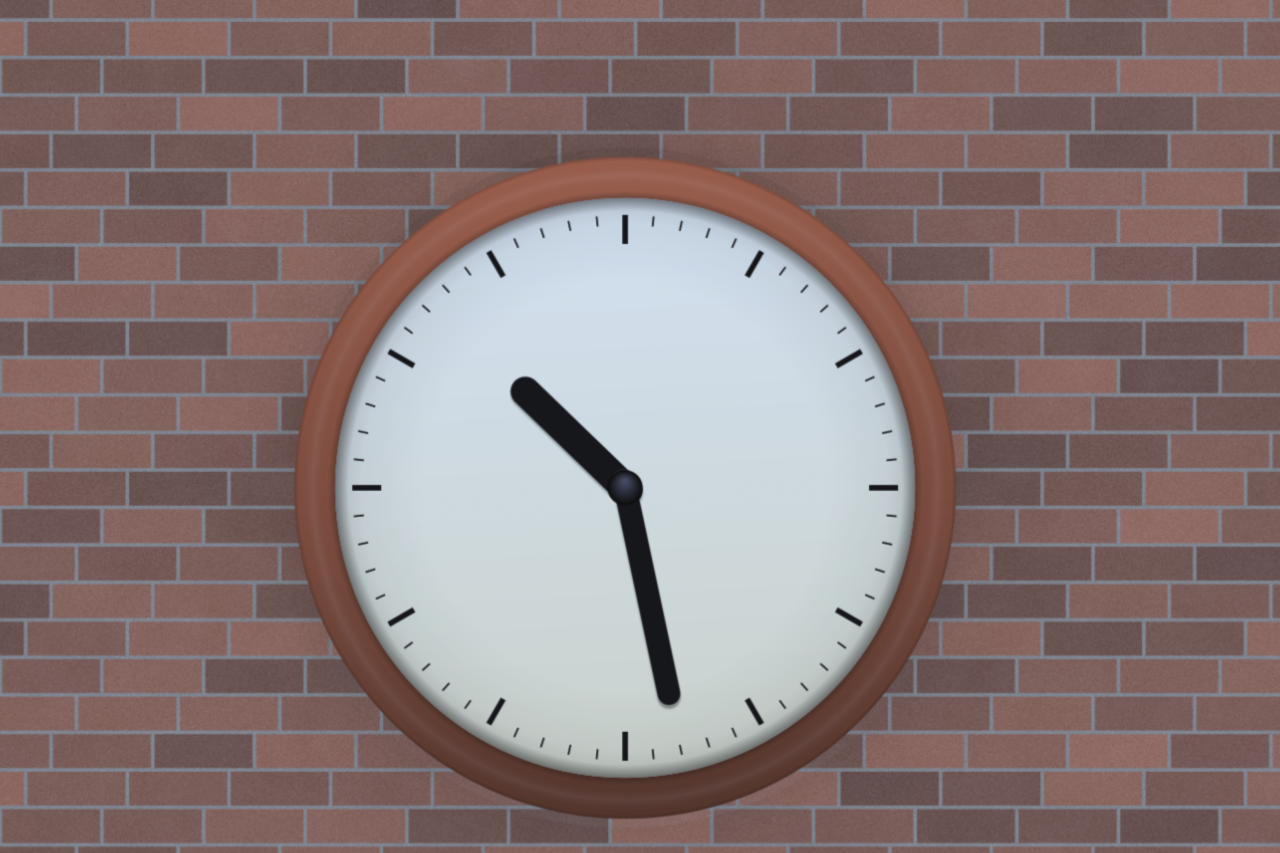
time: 10:28
